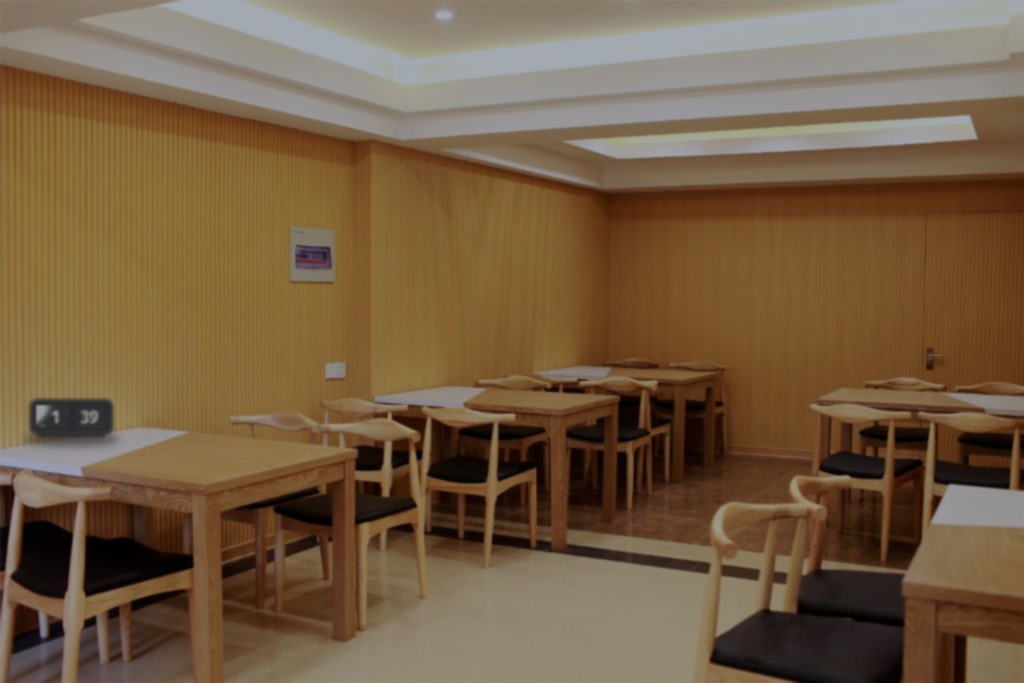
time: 1:39
